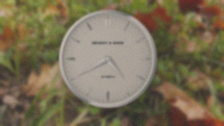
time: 4:40
